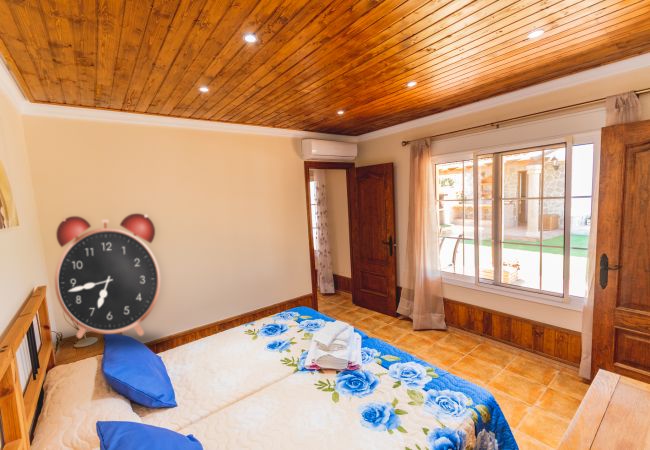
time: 6:43
